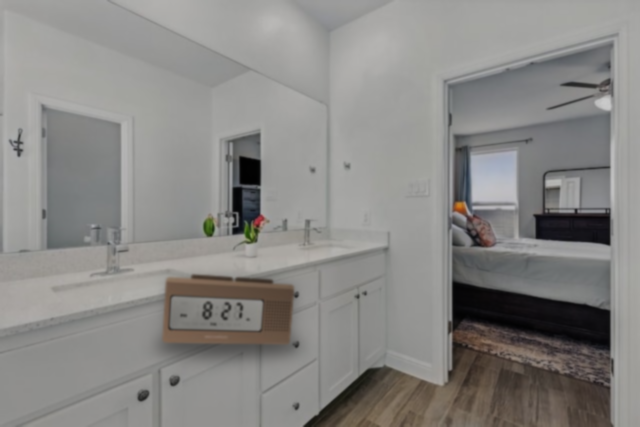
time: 8:27
